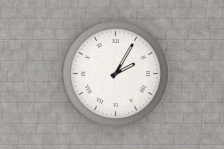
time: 2:05
